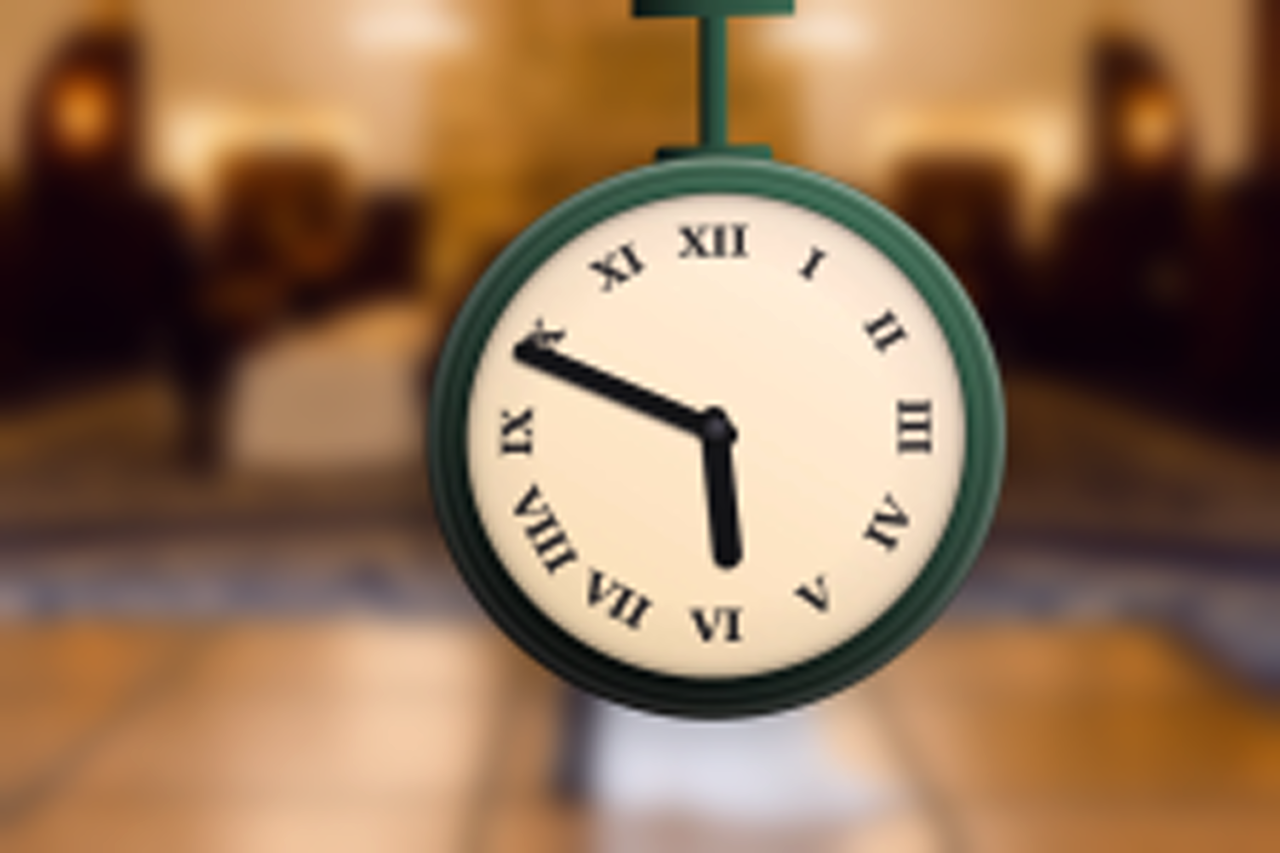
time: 5:49
